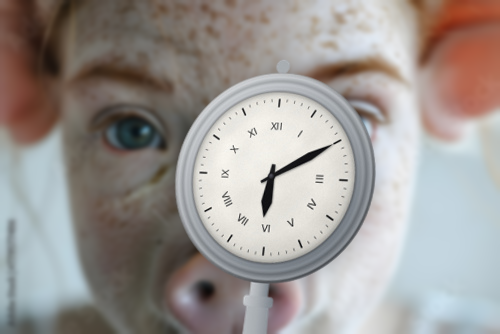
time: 6:10
